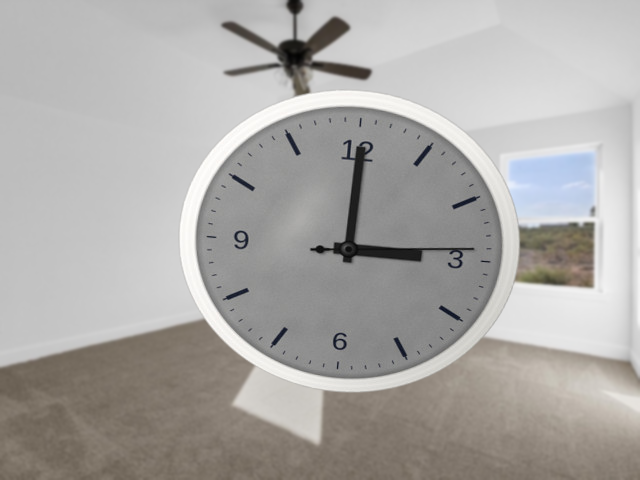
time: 3:00:14
